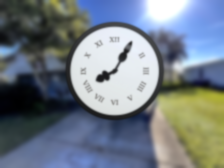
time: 8:05
